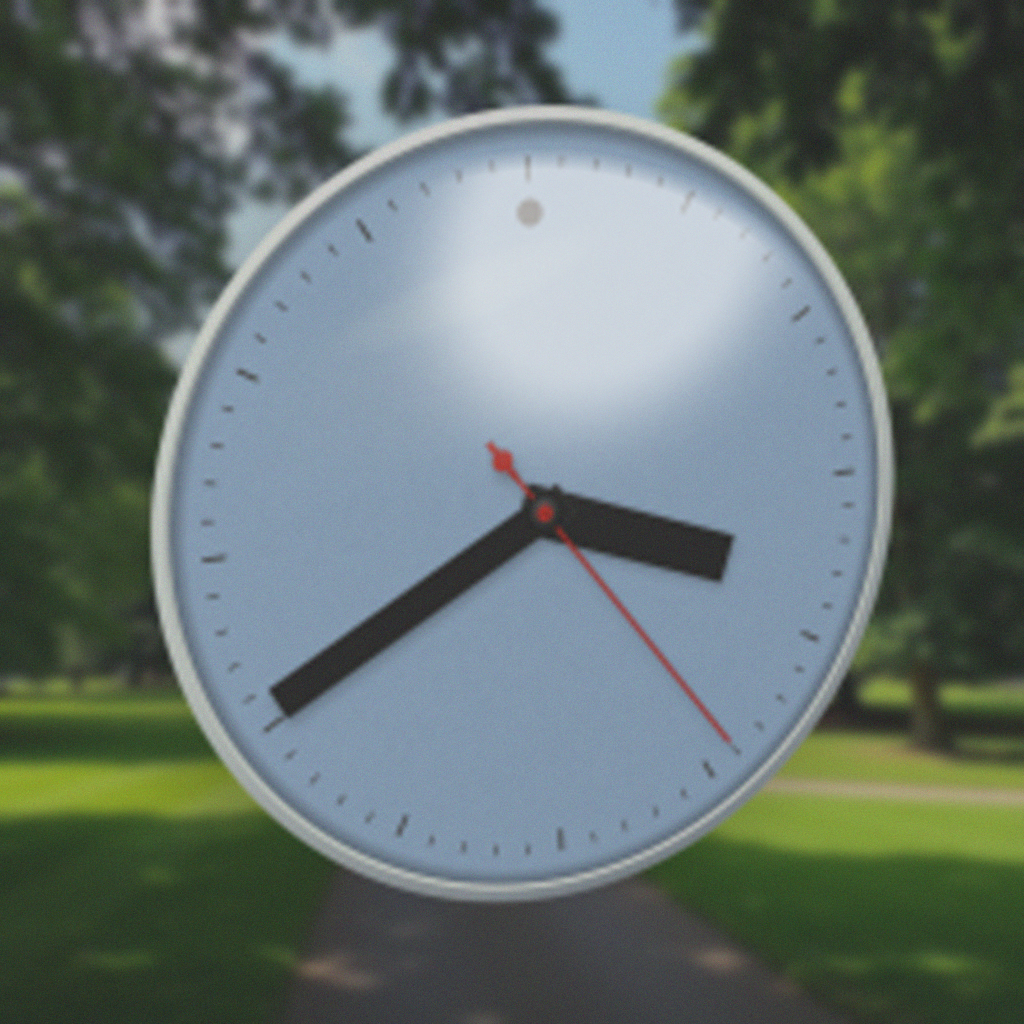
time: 3:40:24
